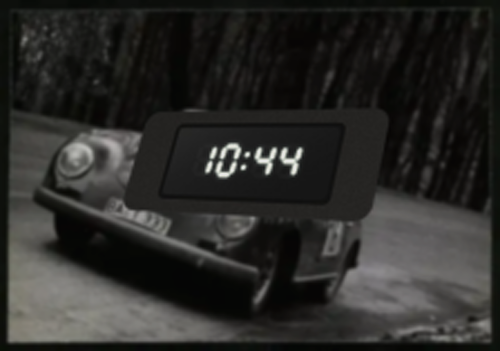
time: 10:44
